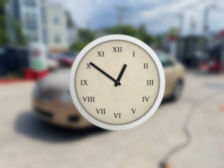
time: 12:51
